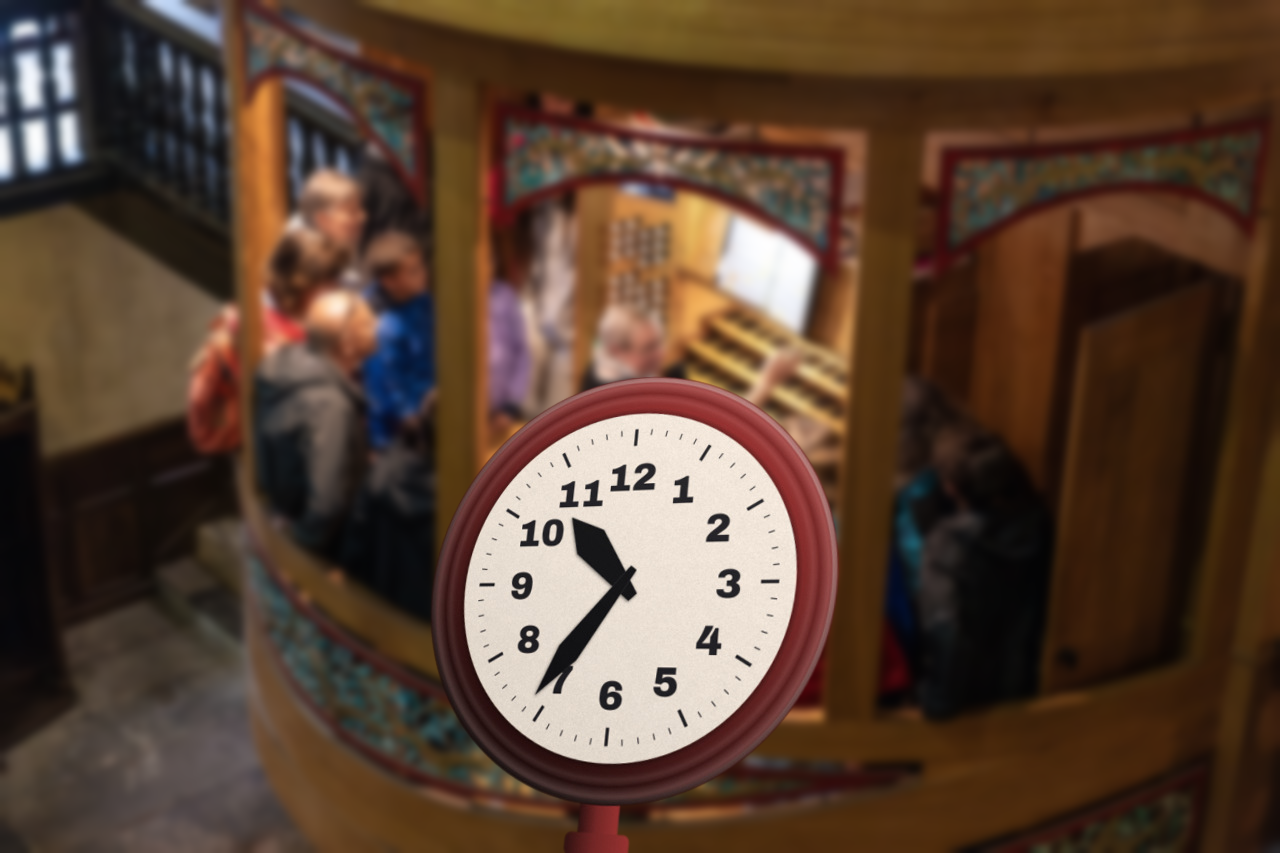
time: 10:36
